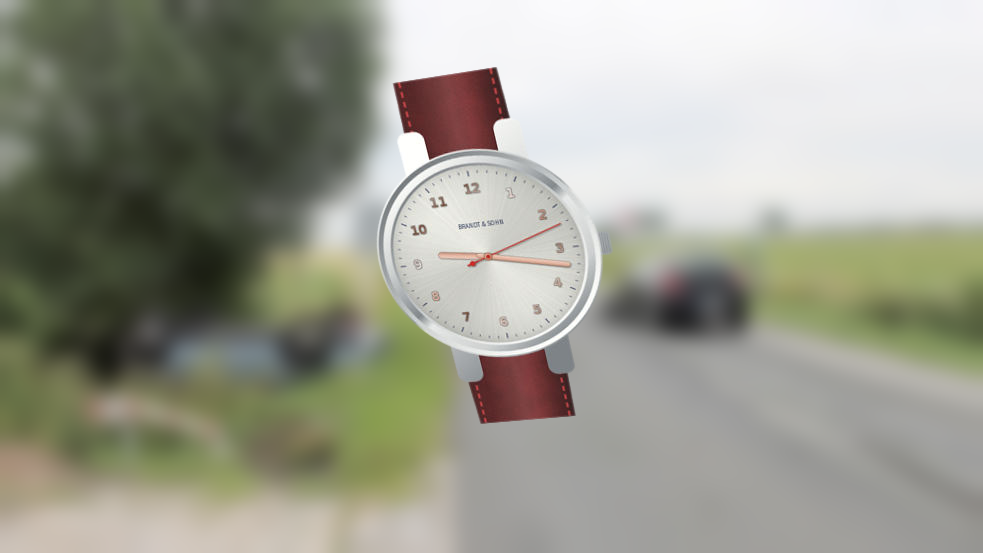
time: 9:17:12
